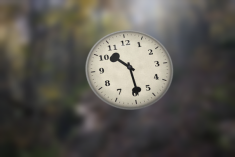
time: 10:29
